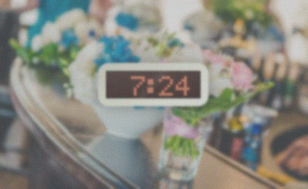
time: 7:24
